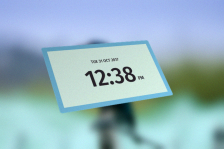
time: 12:38
